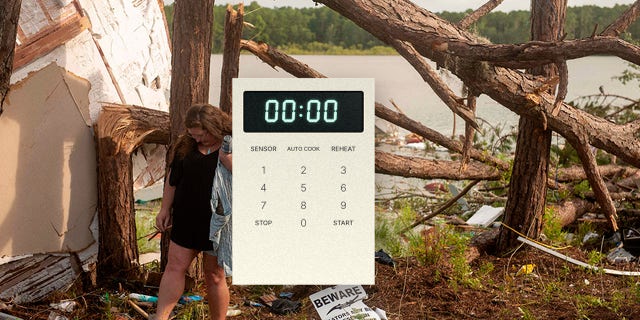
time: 0:00
